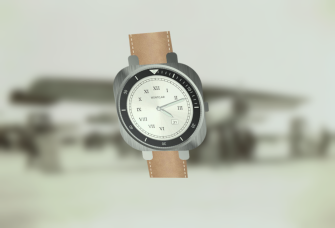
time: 4:12
